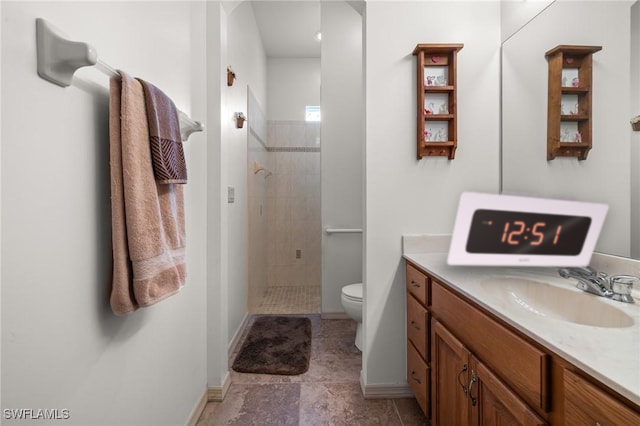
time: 12:51
